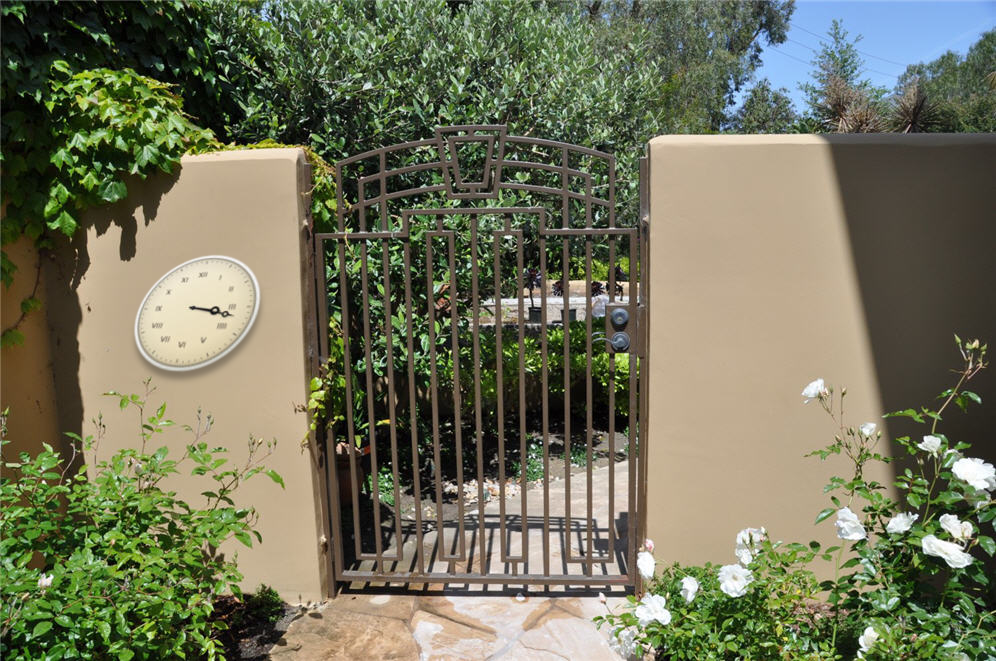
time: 3:17
